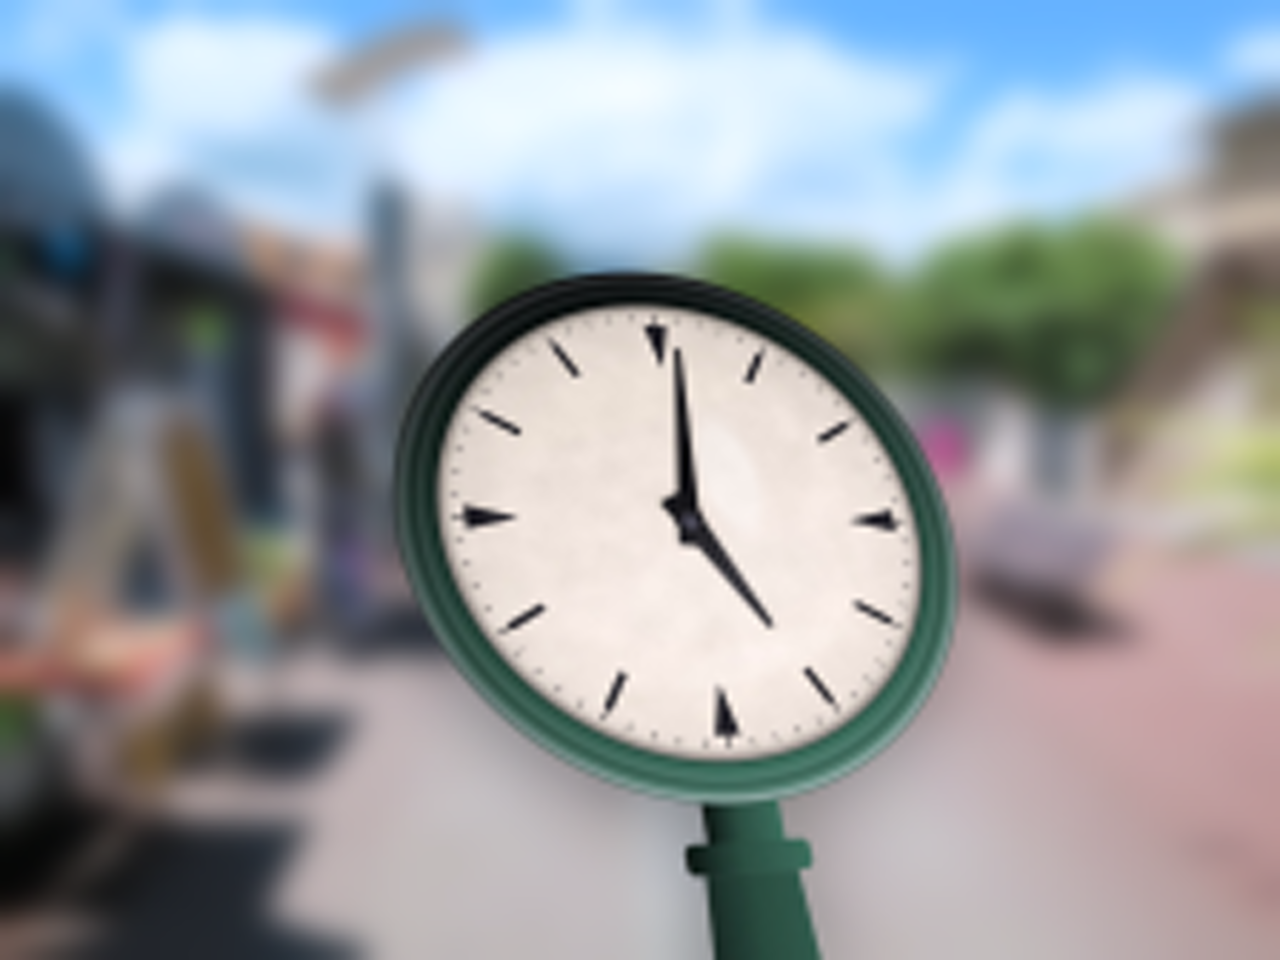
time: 5:01
